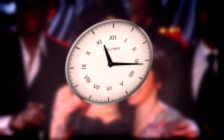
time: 11:16
